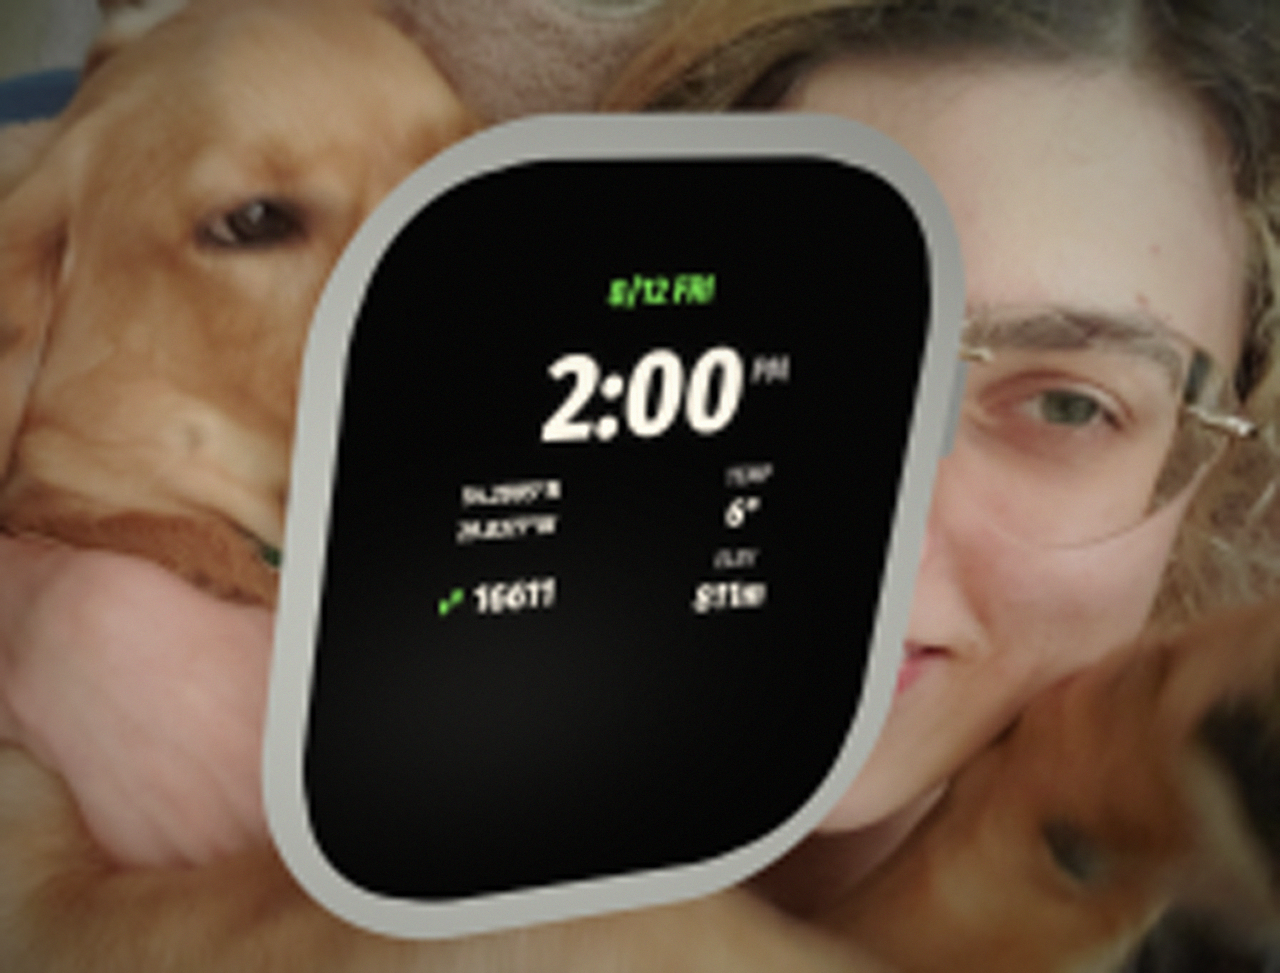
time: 2:00
